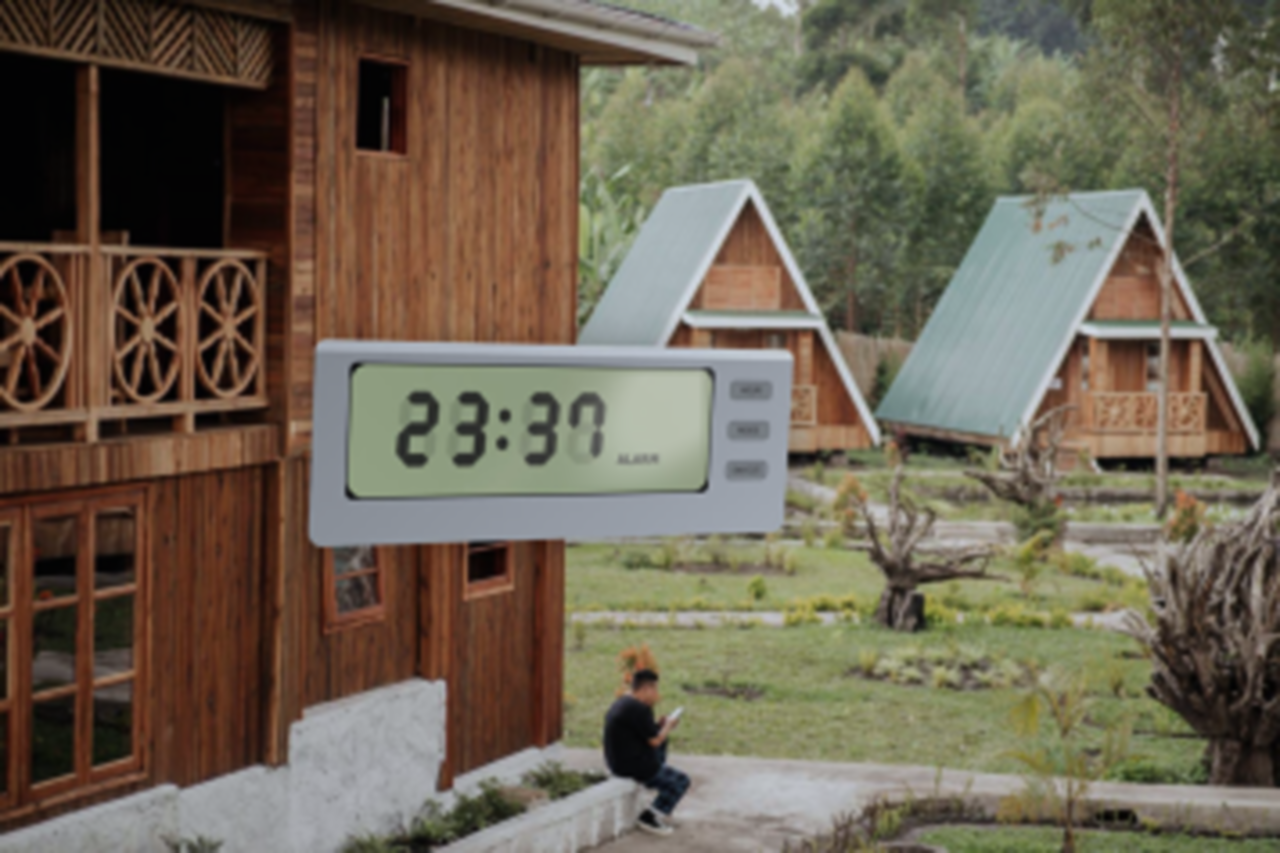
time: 23:37
